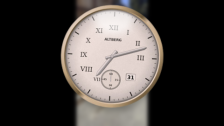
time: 7:12
